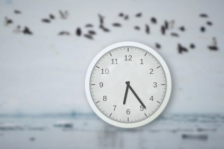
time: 6:24
